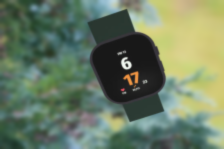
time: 6:17
